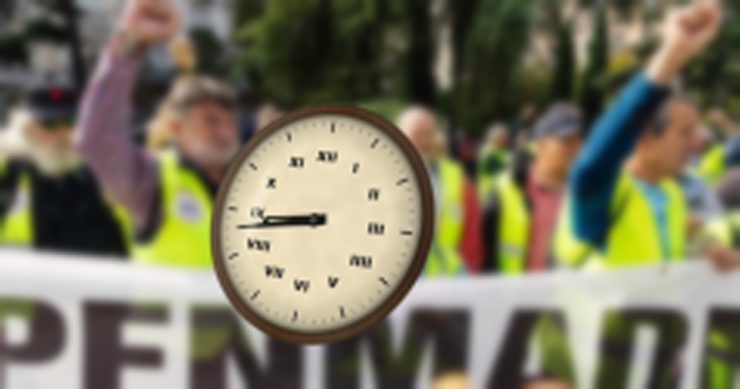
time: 8:43
